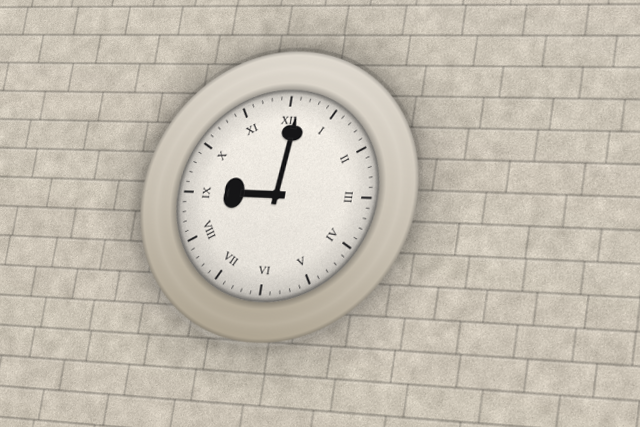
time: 9:01
